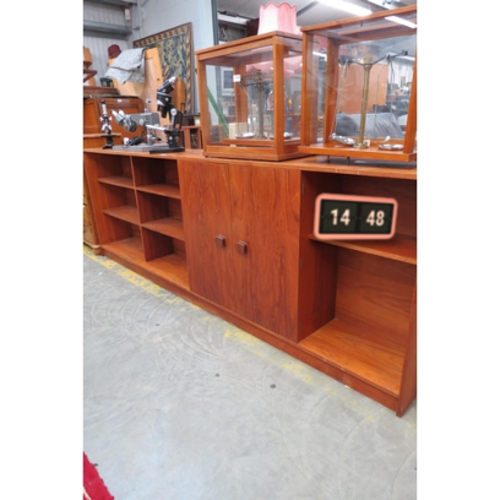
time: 14:48
